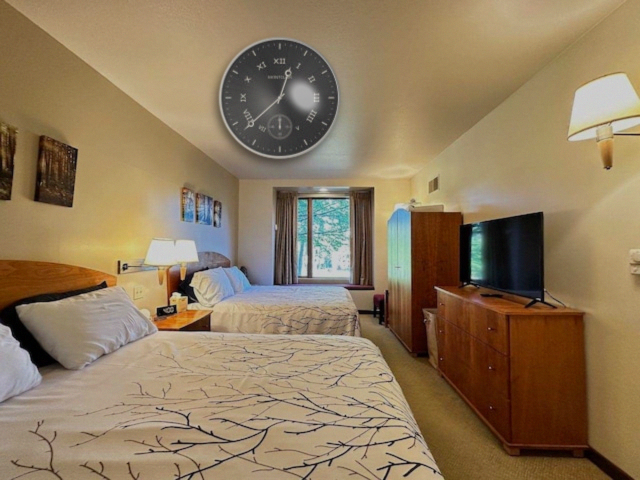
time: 12:38
